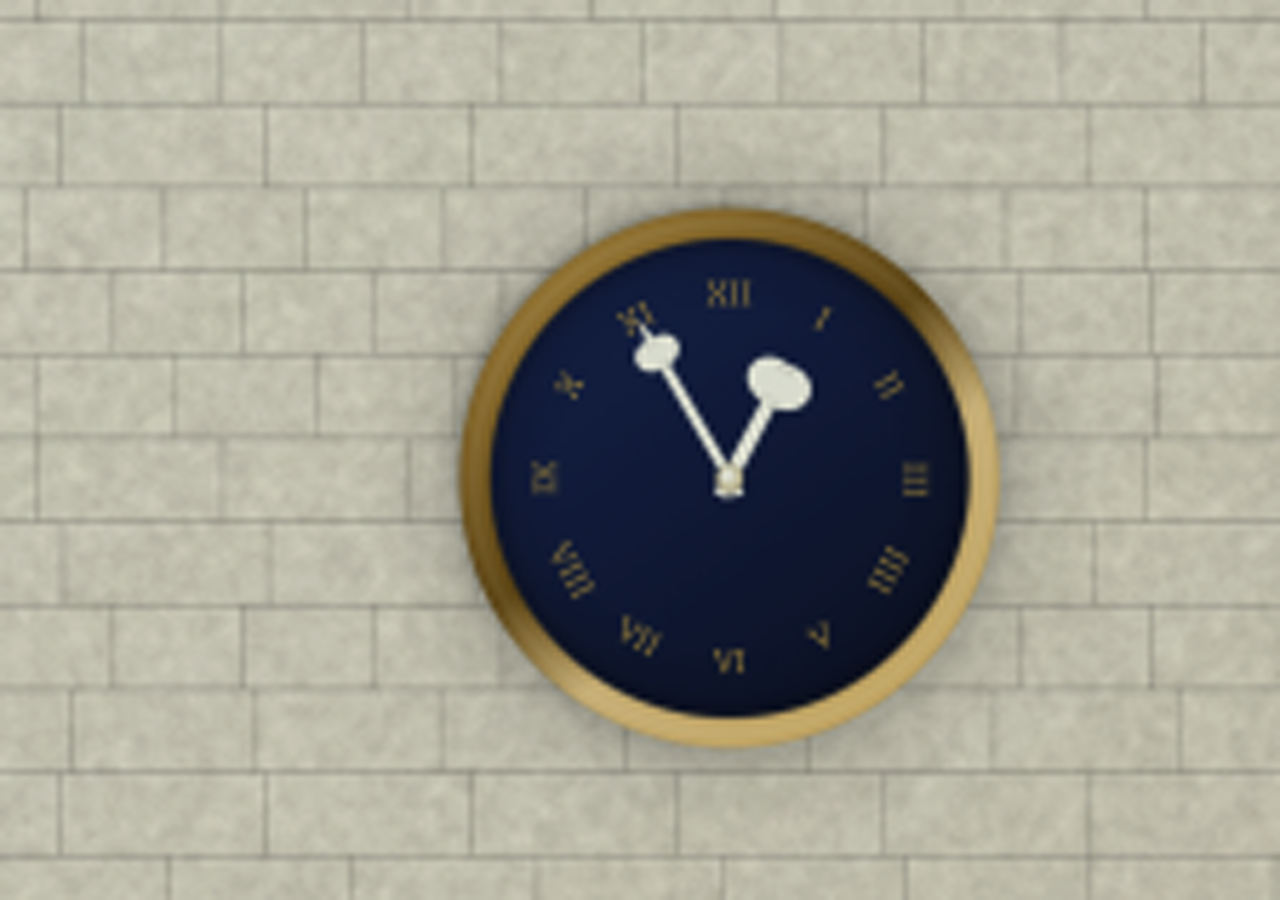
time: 12:55
